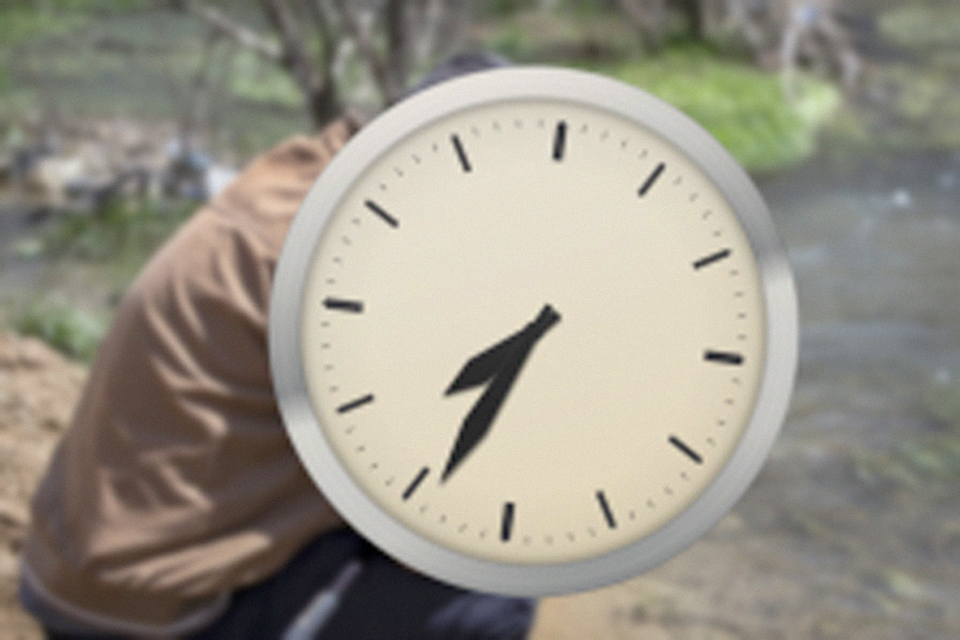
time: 7:34
